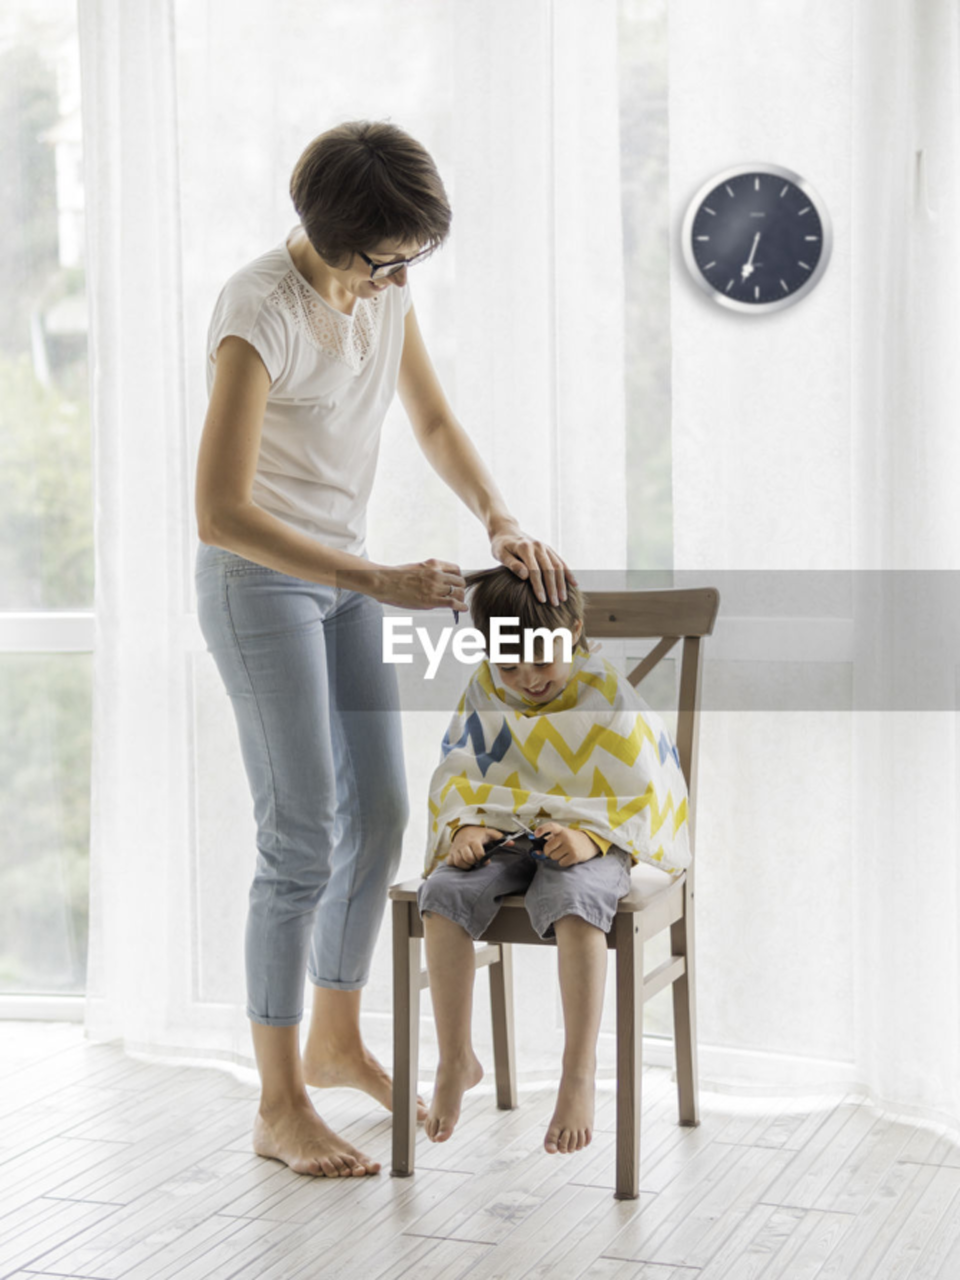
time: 6:33
